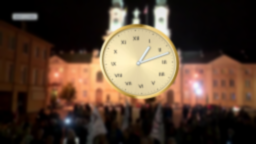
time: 1:12
